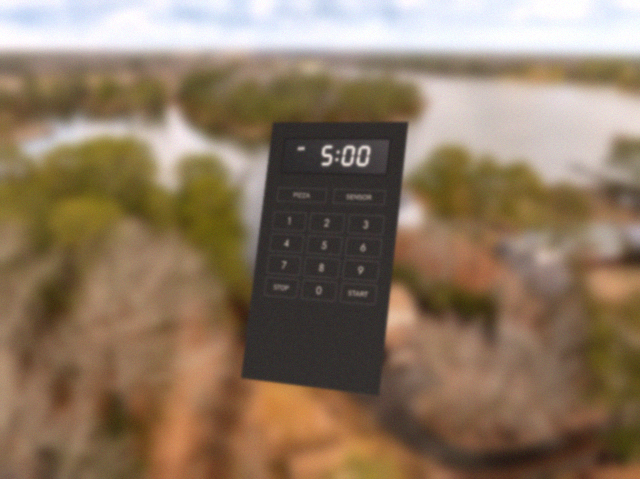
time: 5:00
